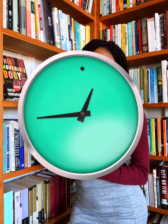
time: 12:44
